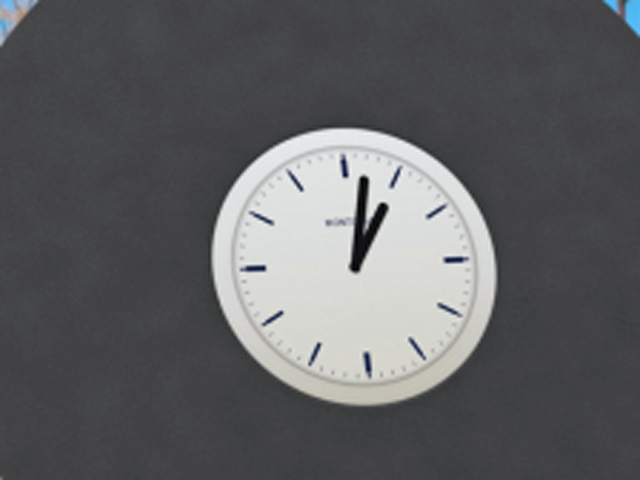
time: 1:02
